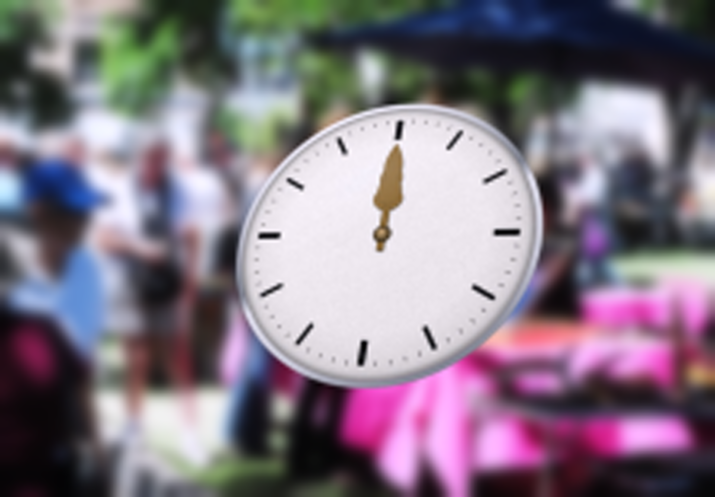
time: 12:00
